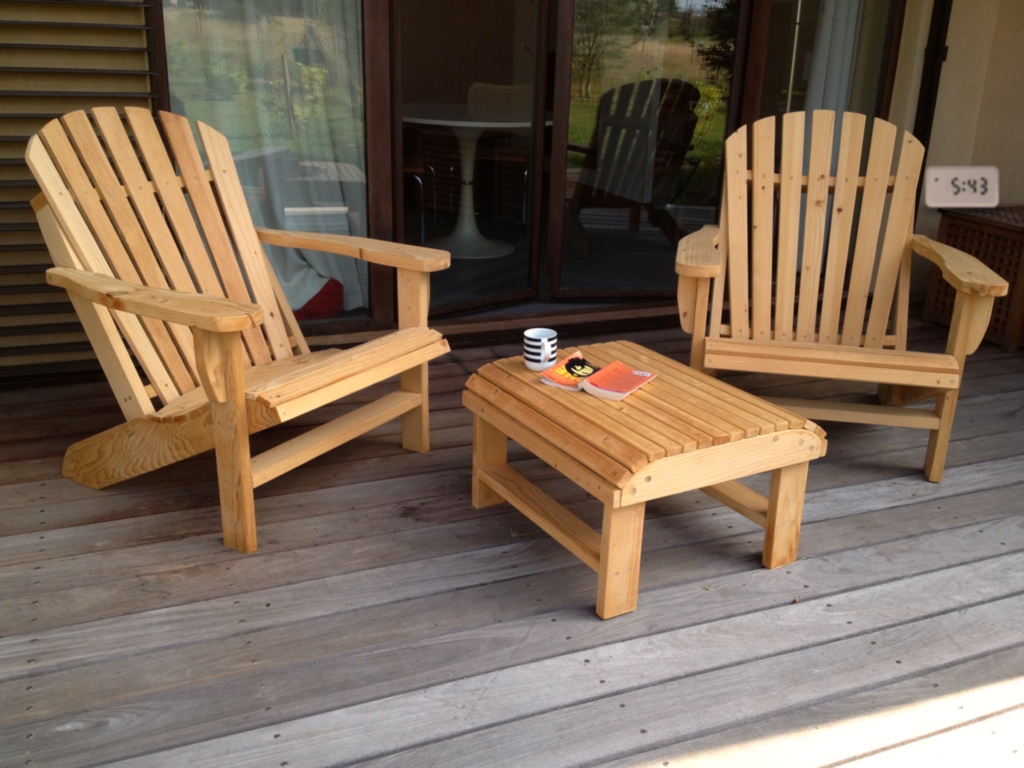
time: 5:43
